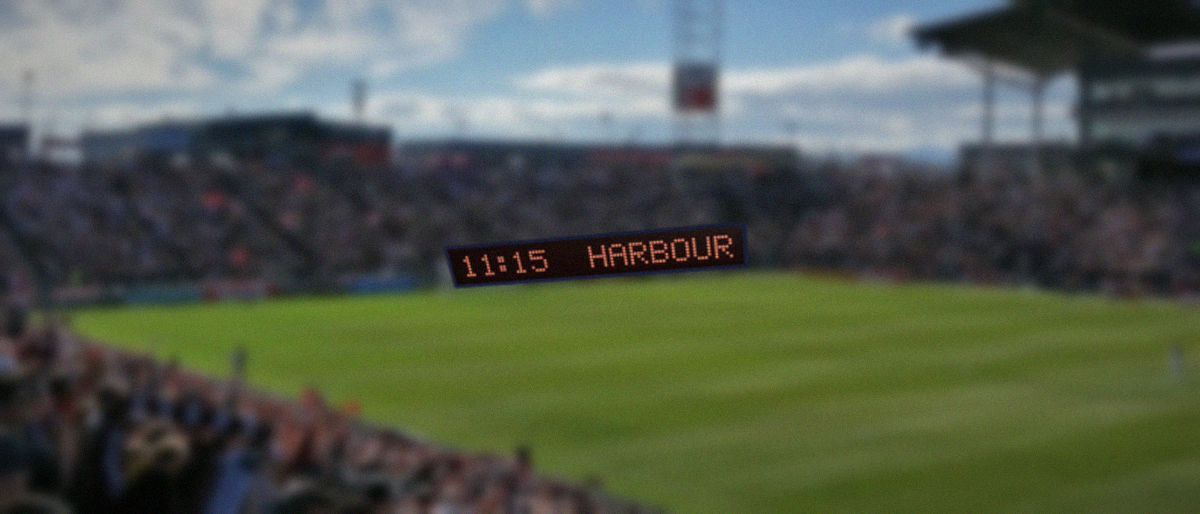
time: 11:15
